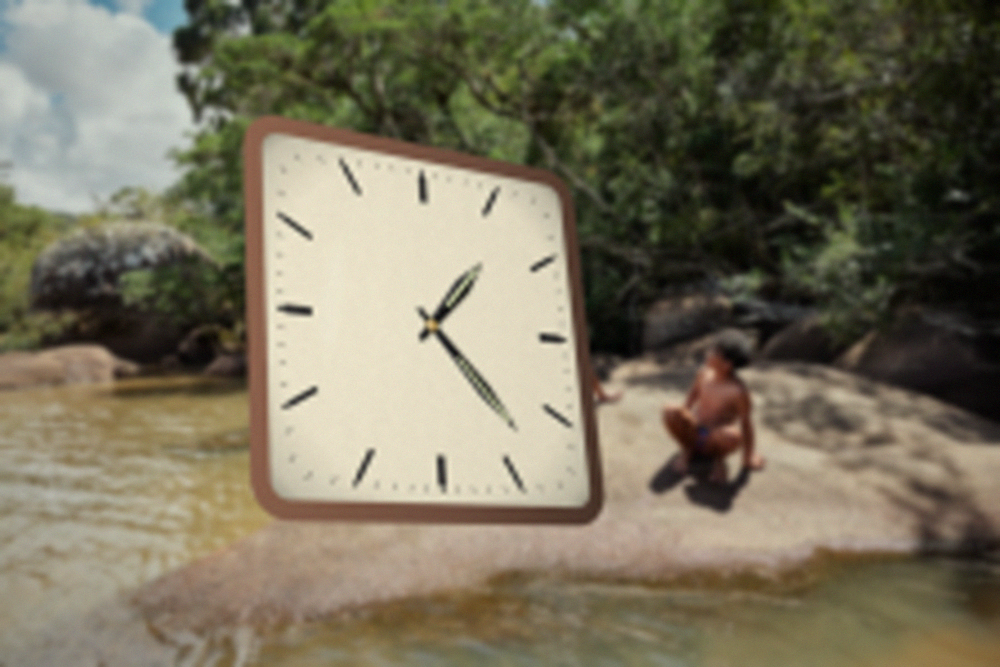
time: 1:23
